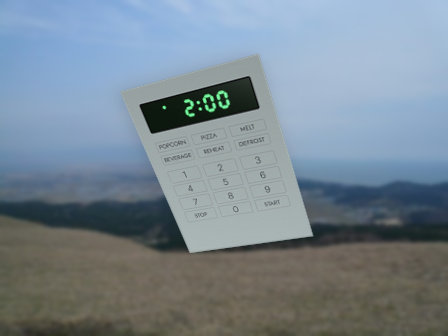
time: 2:00
